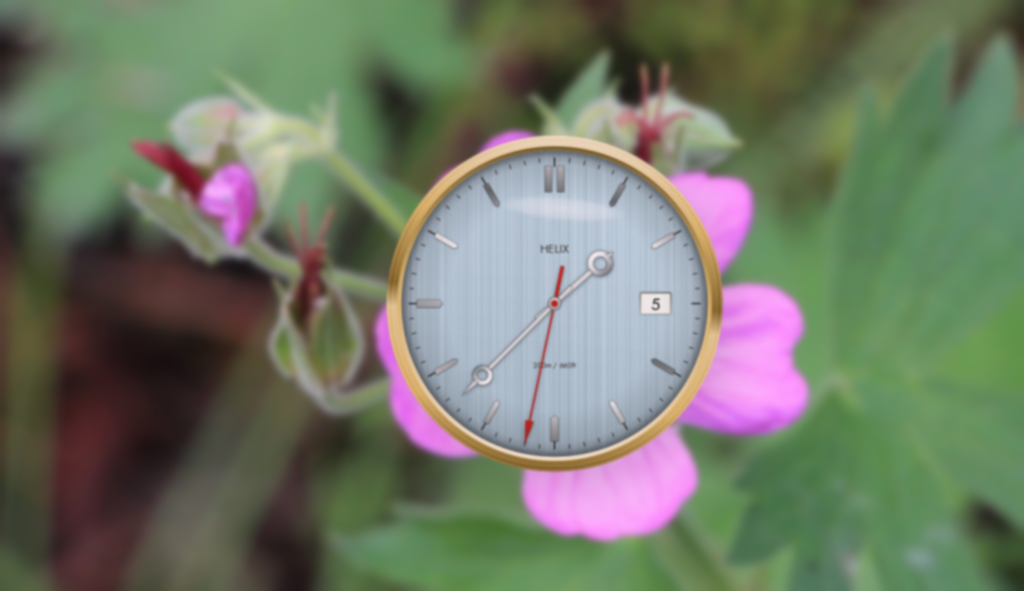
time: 1:37:32
